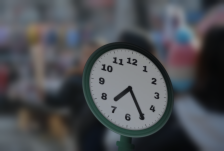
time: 7:25
